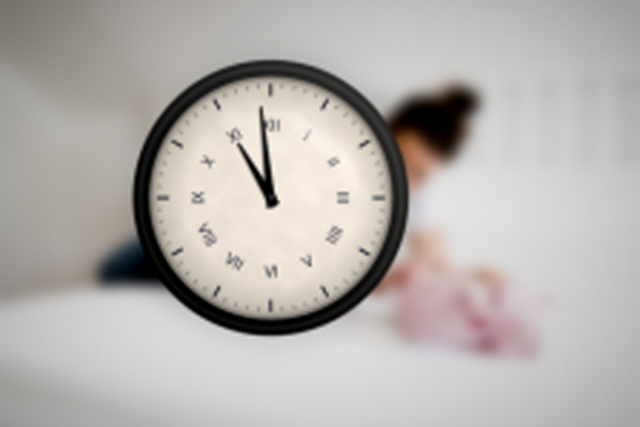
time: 10:59
